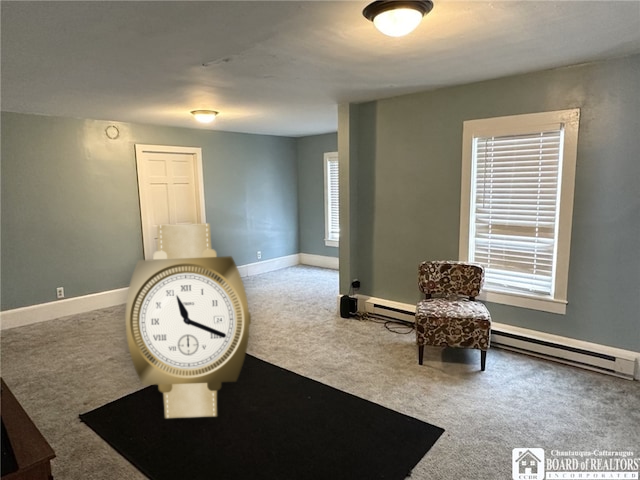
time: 11:19
